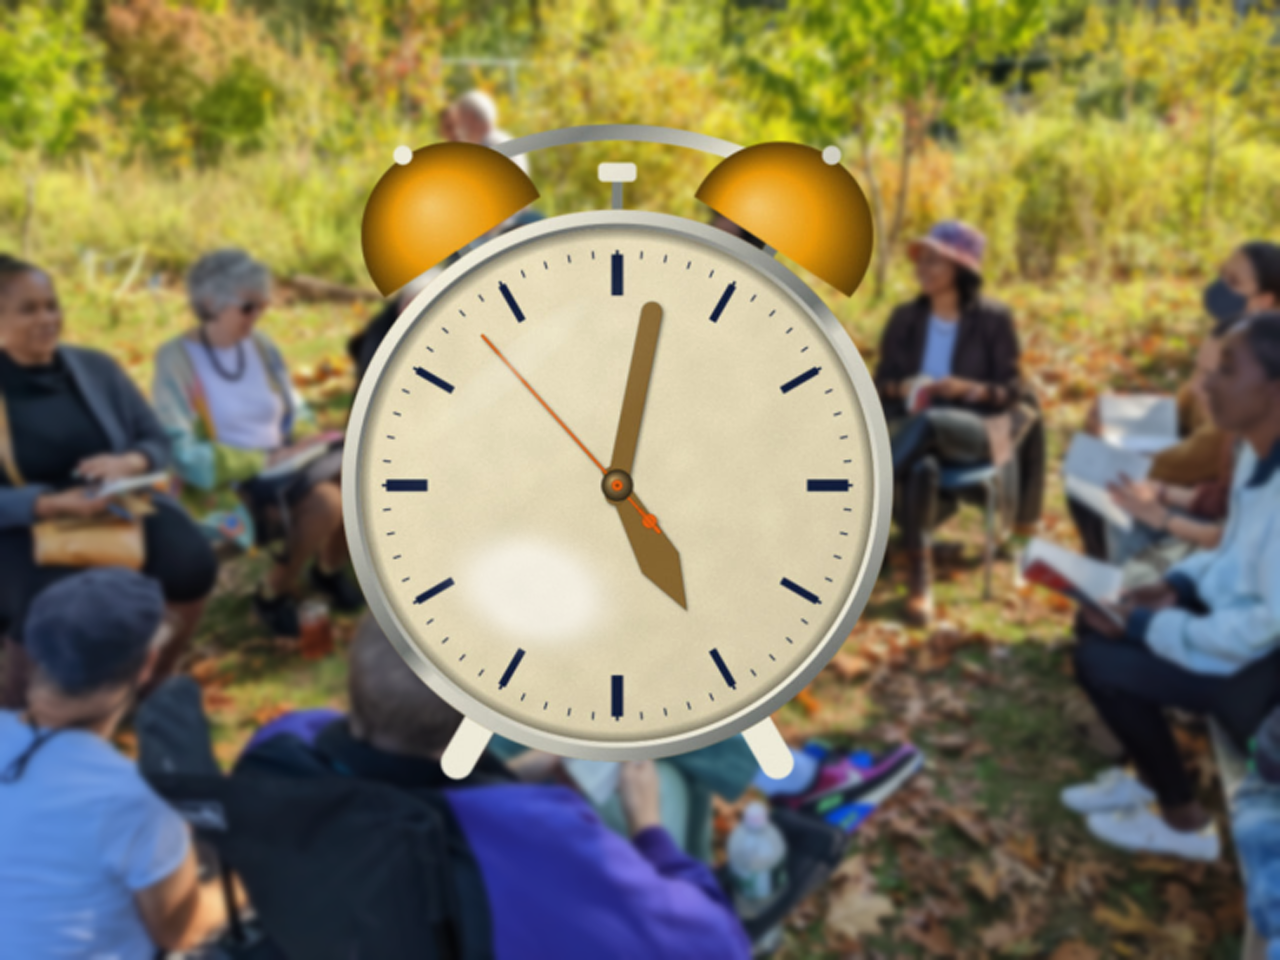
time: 5:01:53
